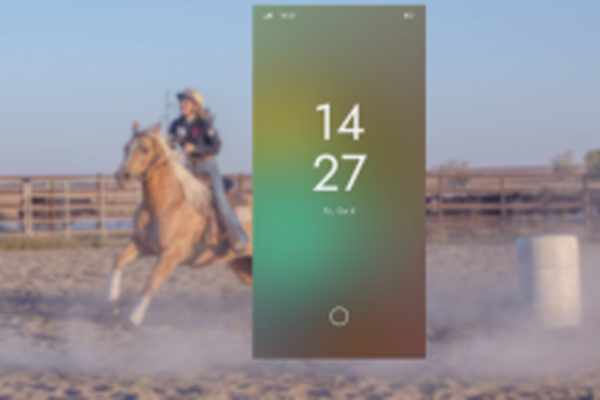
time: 14:27
